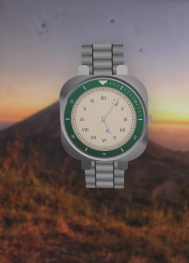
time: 5:06
